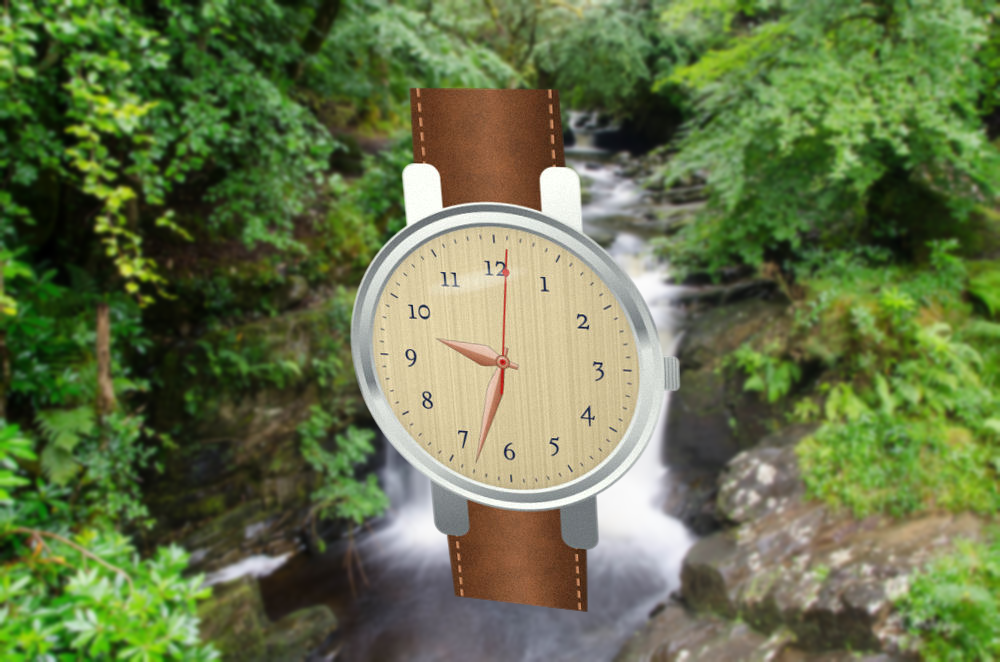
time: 9:33:01
